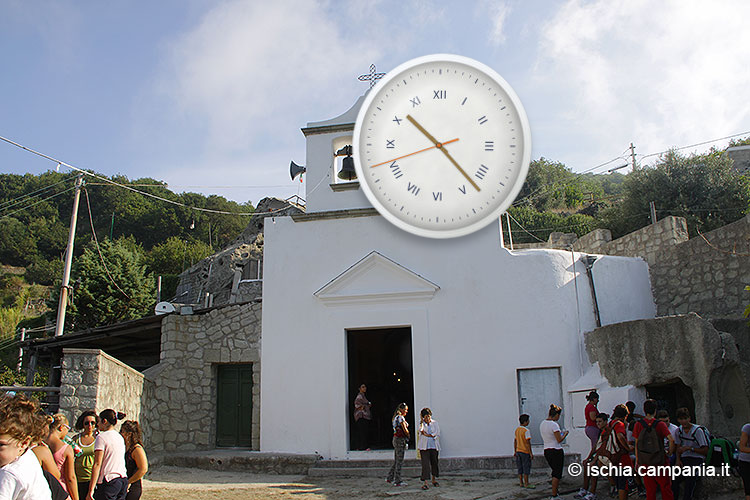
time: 10:22:42
